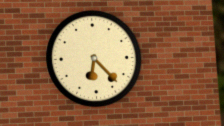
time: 6:23
